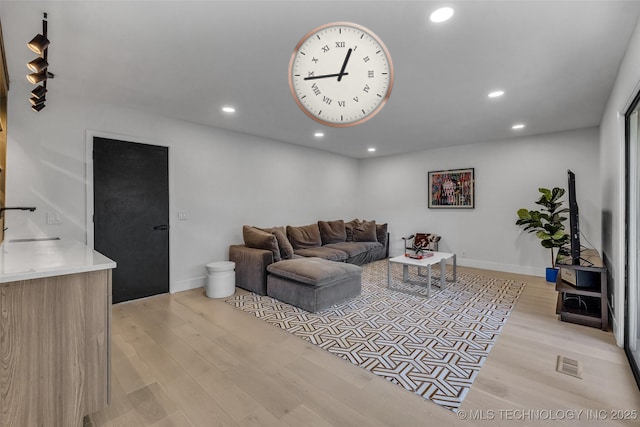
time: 12:44
